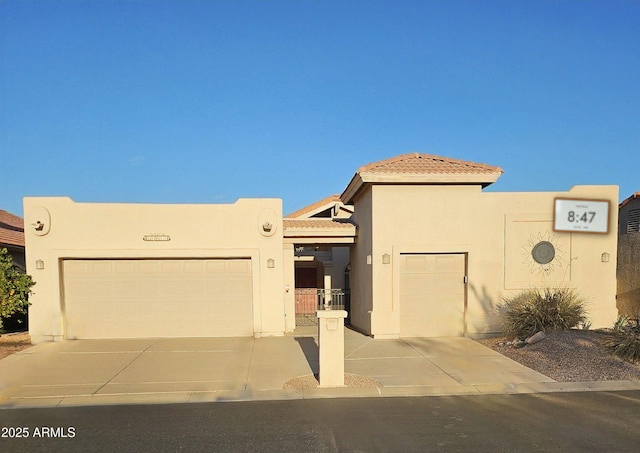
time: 8:47
